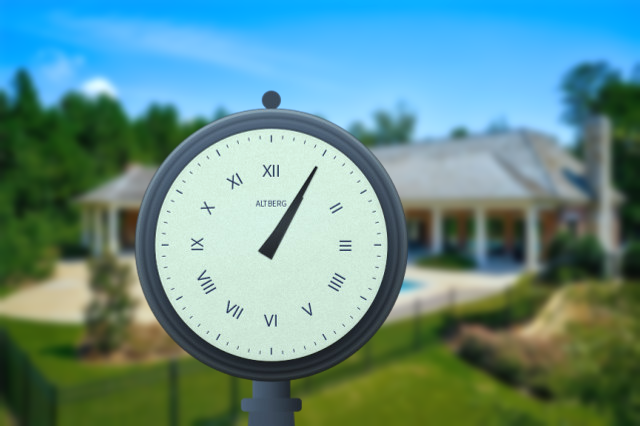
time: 1:05
